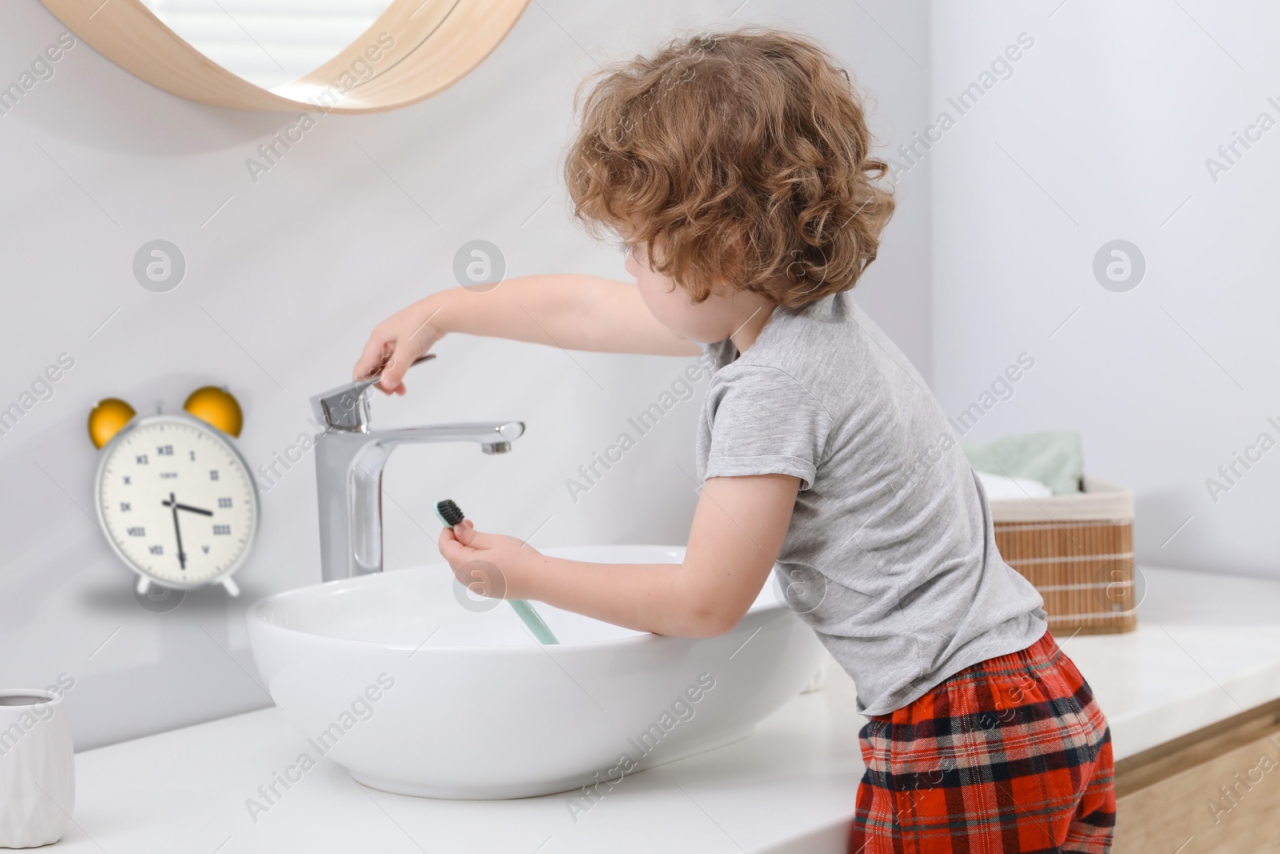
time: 3:30
